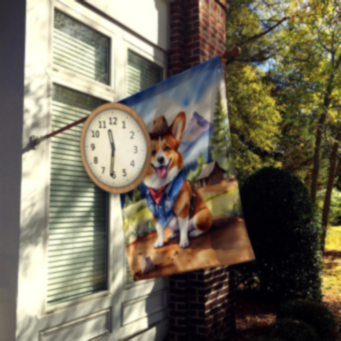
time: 11:31
